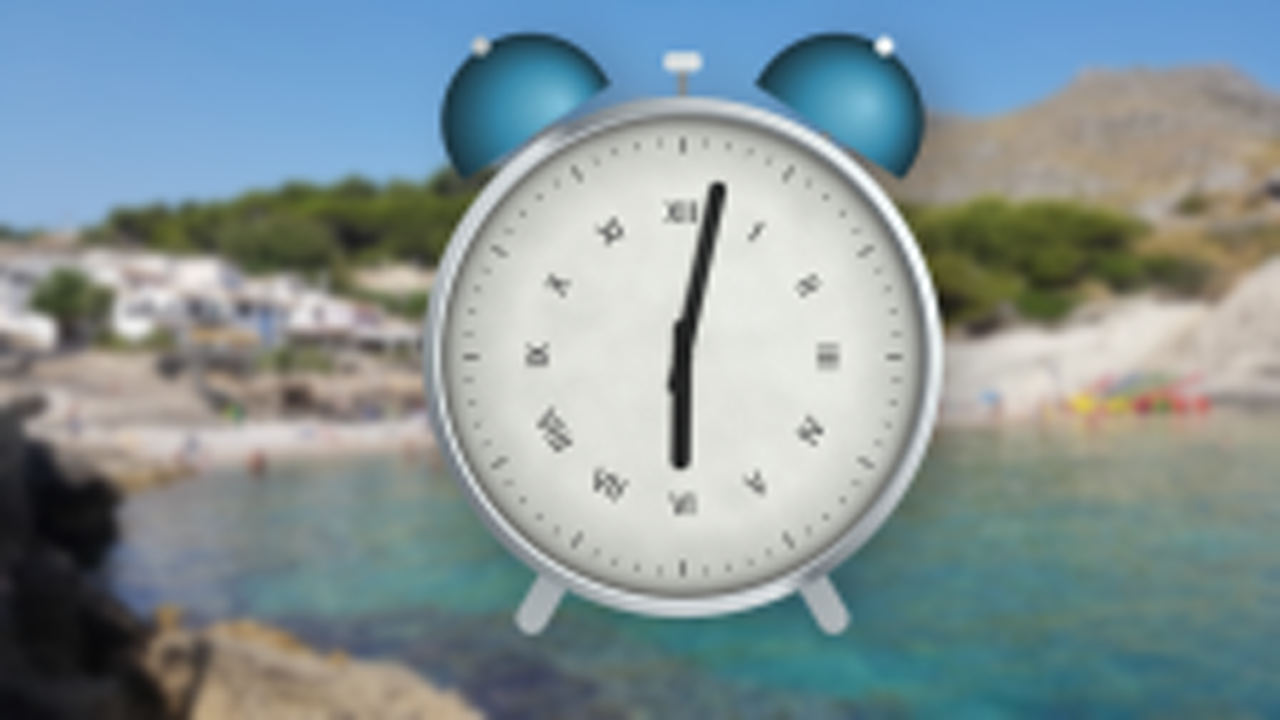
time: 6:02
